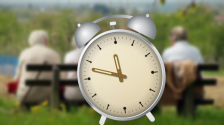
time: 11:48
